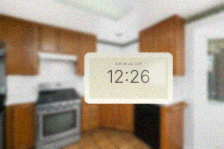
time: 12:26
